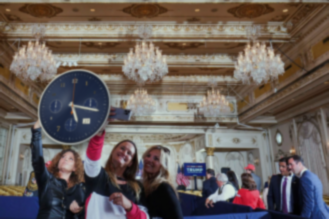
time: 5:17
